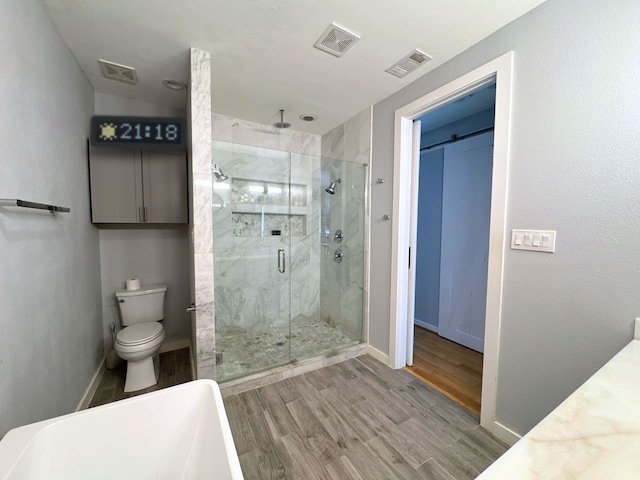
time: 21:18
